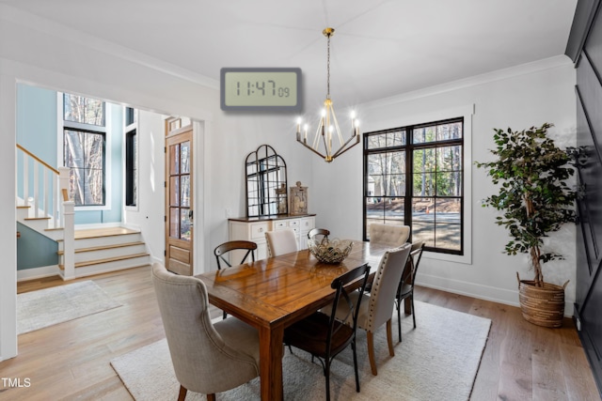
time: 11:47:09
